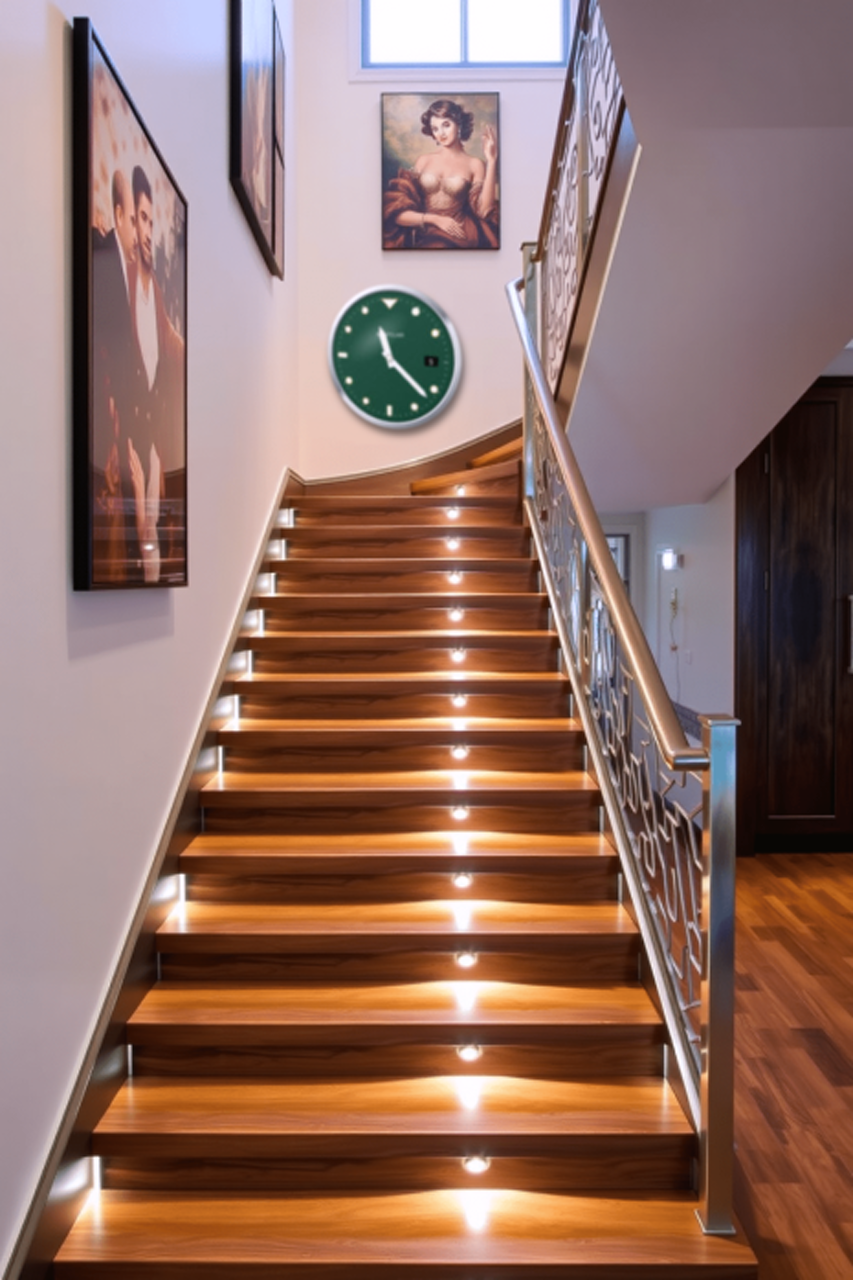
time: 11:22
